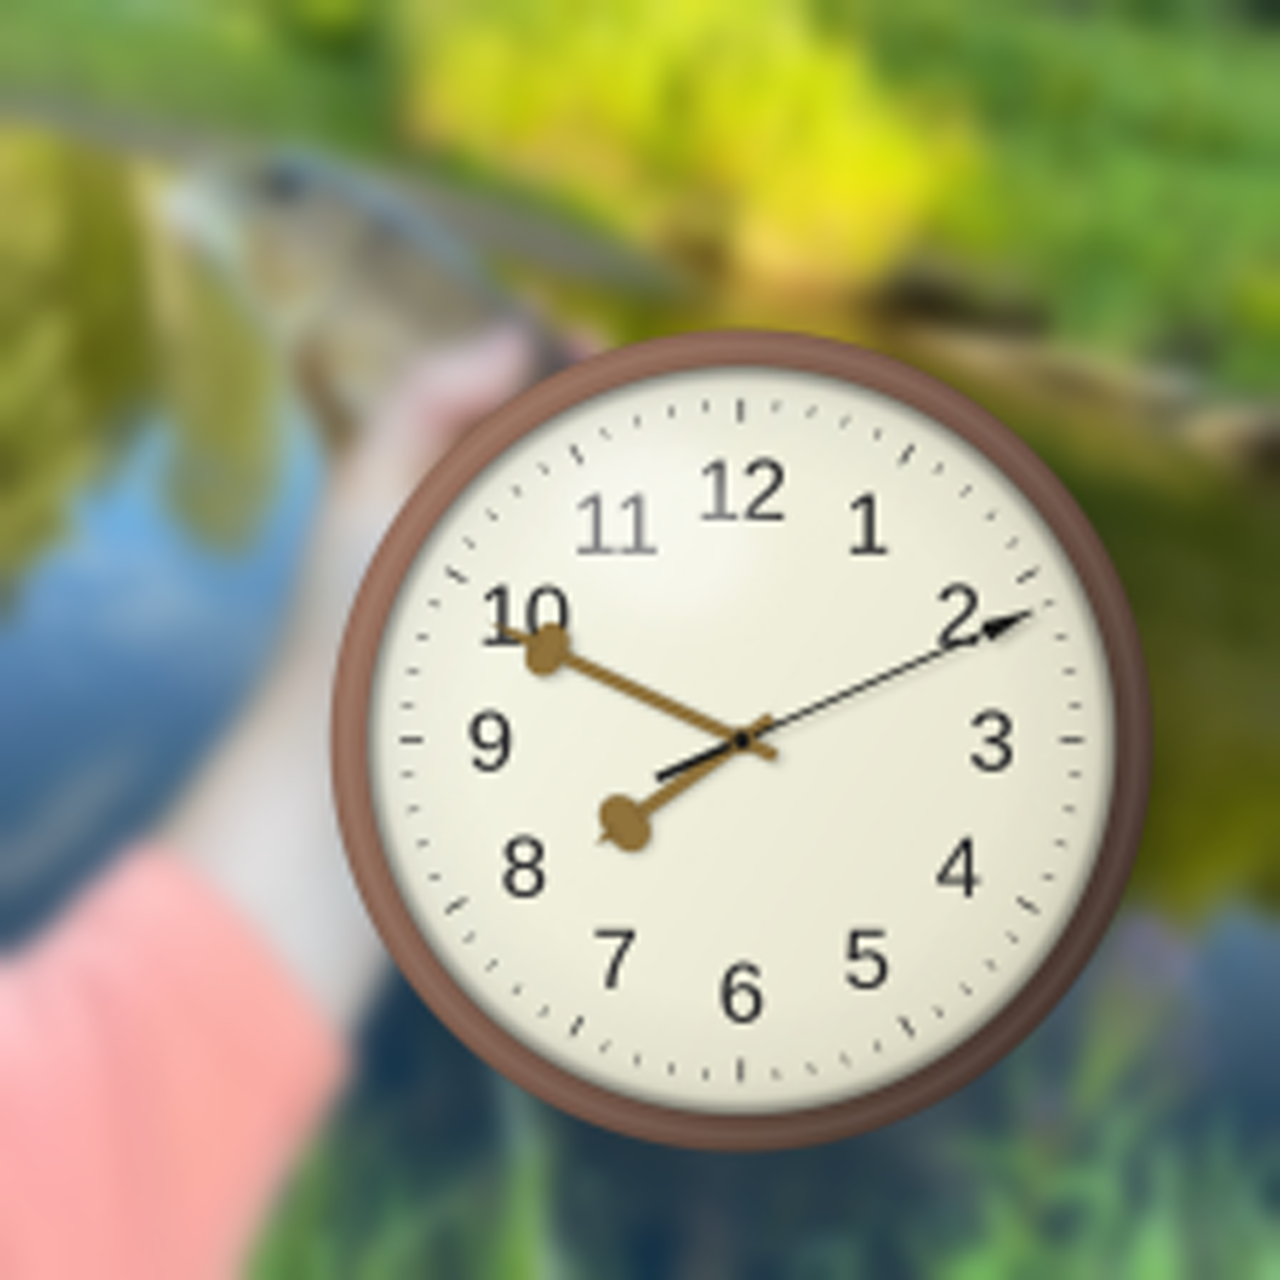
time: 7:49:11
